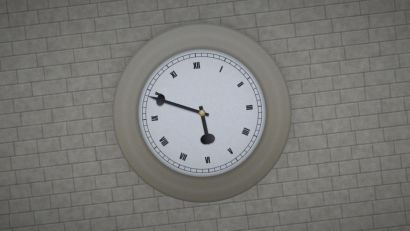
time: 5:49
